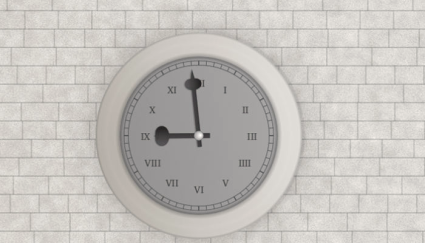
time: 8:59
